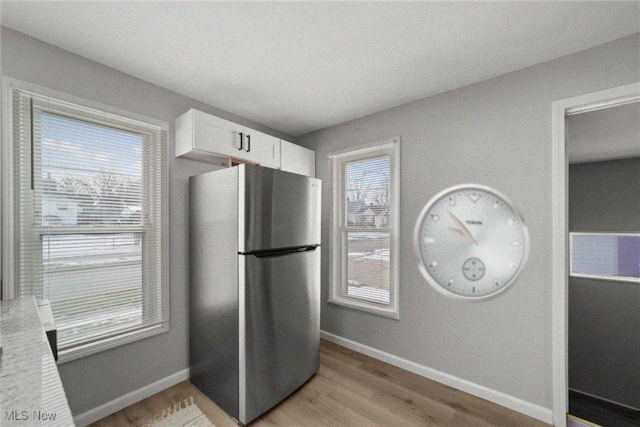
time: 9:53
